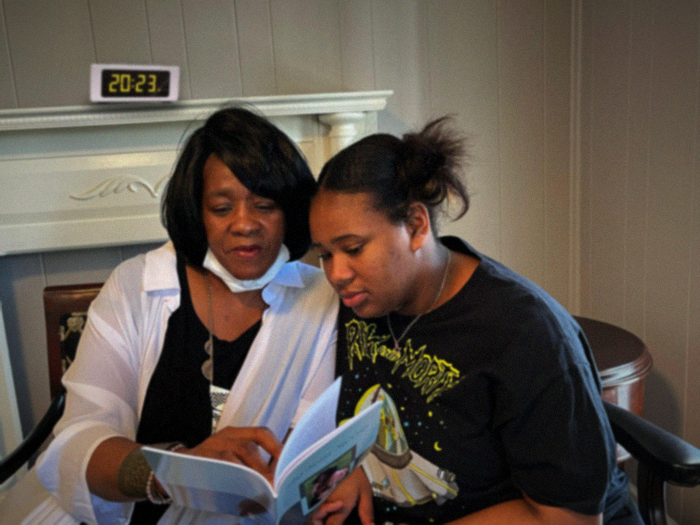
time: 20:23
